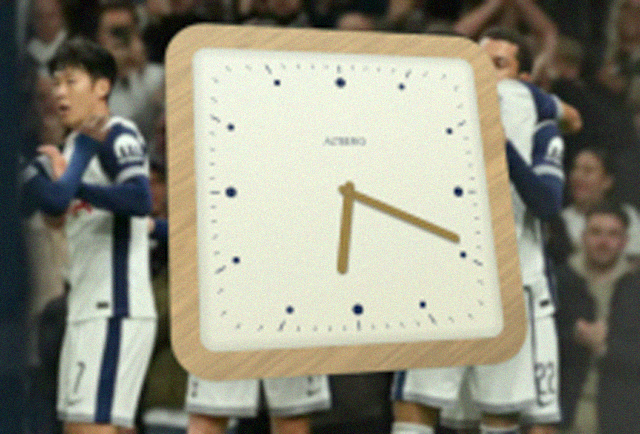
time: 6:19
